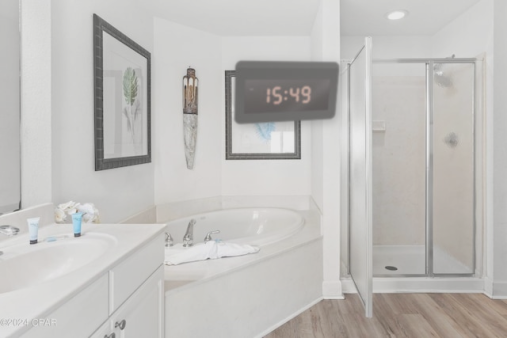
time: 15:49
